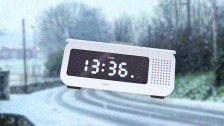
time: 13:36
